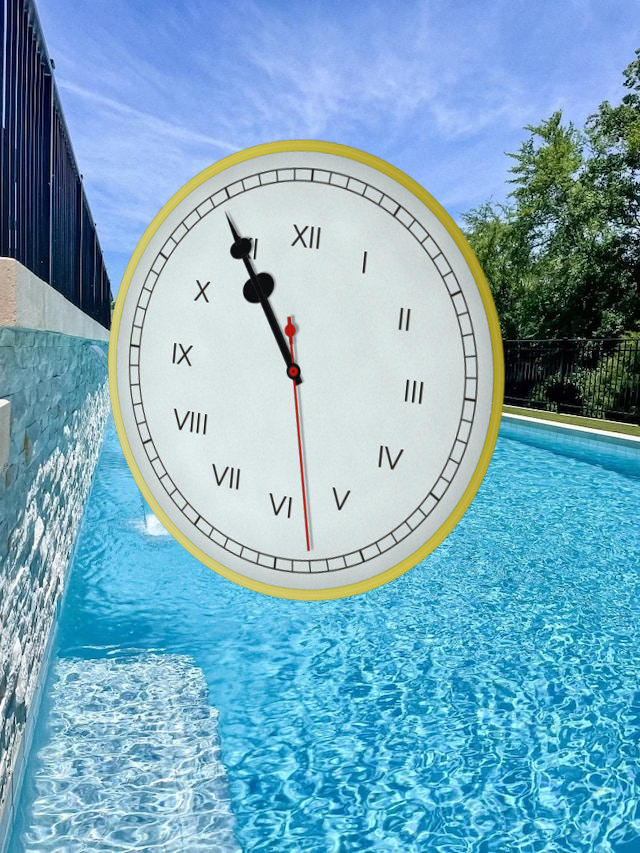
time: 10:54:28
